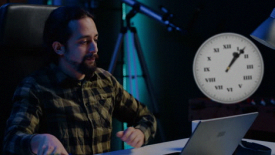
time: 1:07
